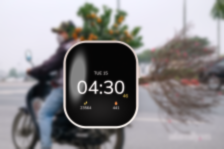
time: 4:30
